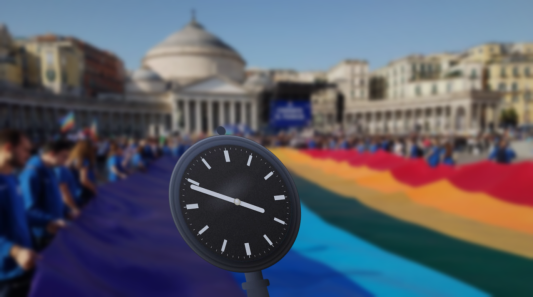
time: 3:49
